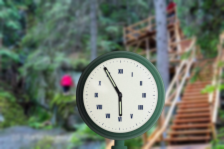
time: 5:55
